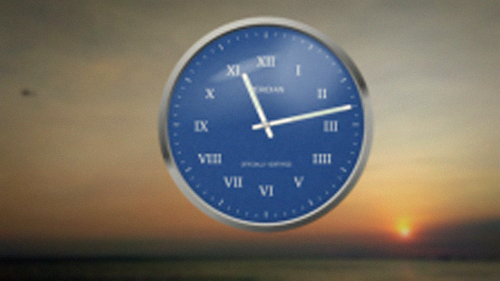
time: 11:13
